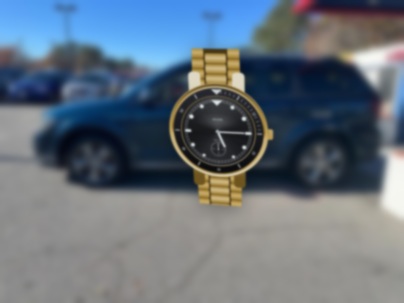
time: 5:15
